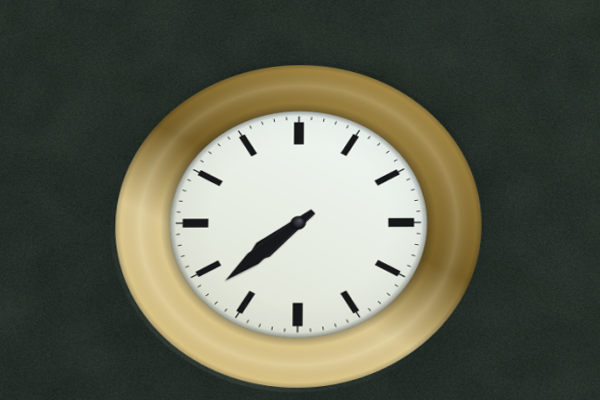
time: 7:38
